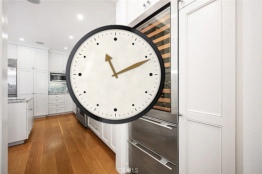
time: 11:11
